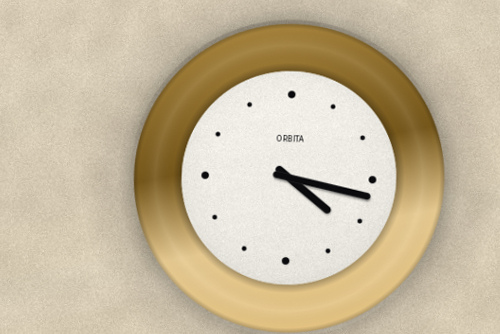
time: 4:17
